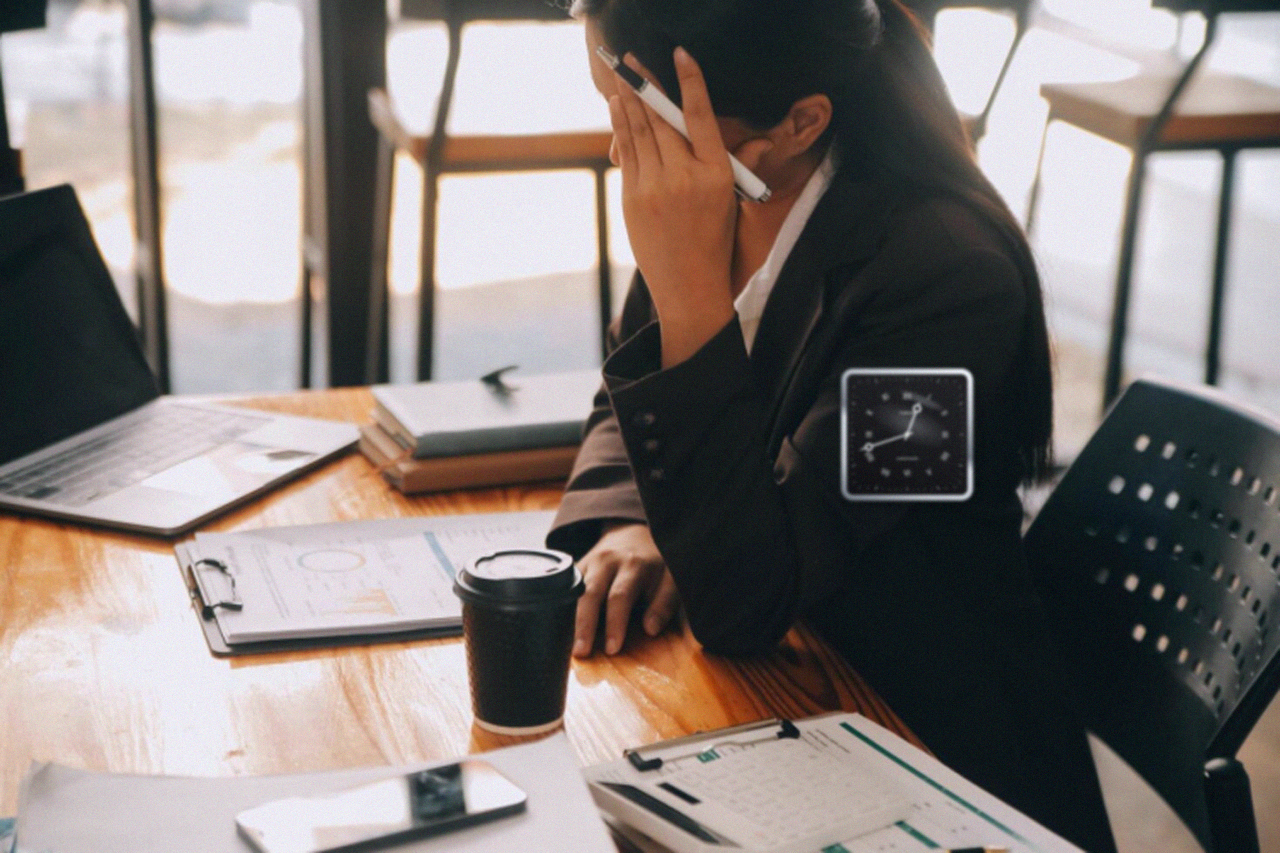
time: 12:42
